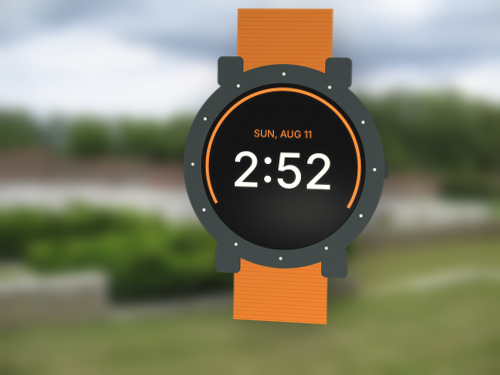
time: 2:52
